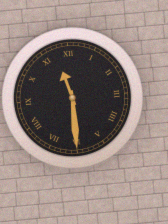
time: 11:30
